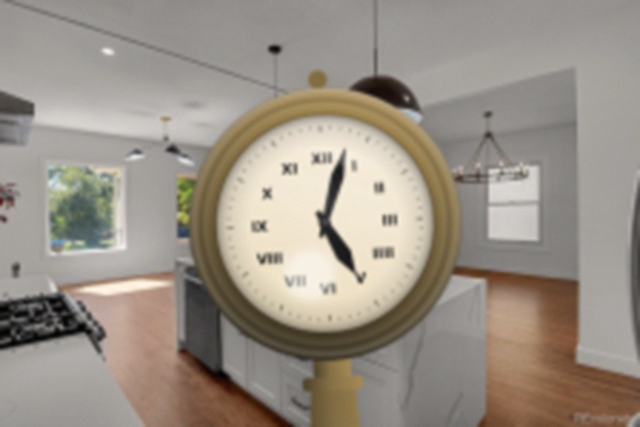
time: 5:03
